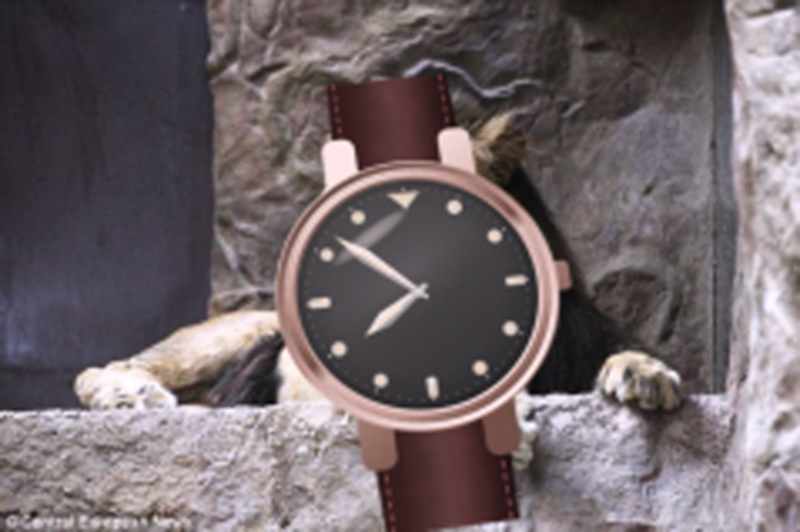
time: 7:52
